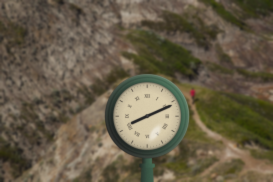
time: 8:11
